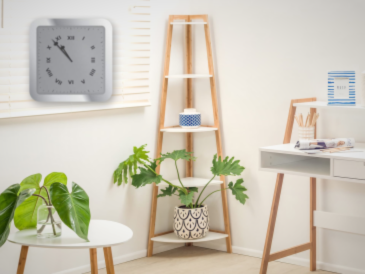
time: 10:53
